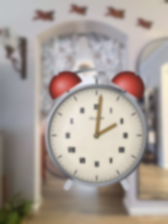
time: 2:01
